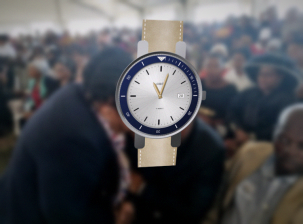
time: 11:03
